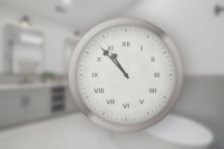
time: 10:53
